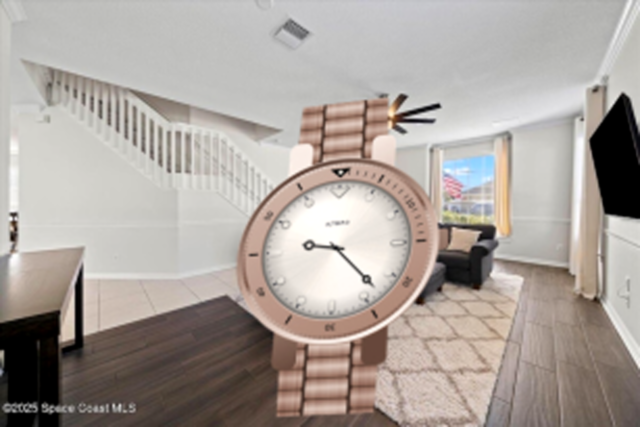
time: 9:23
